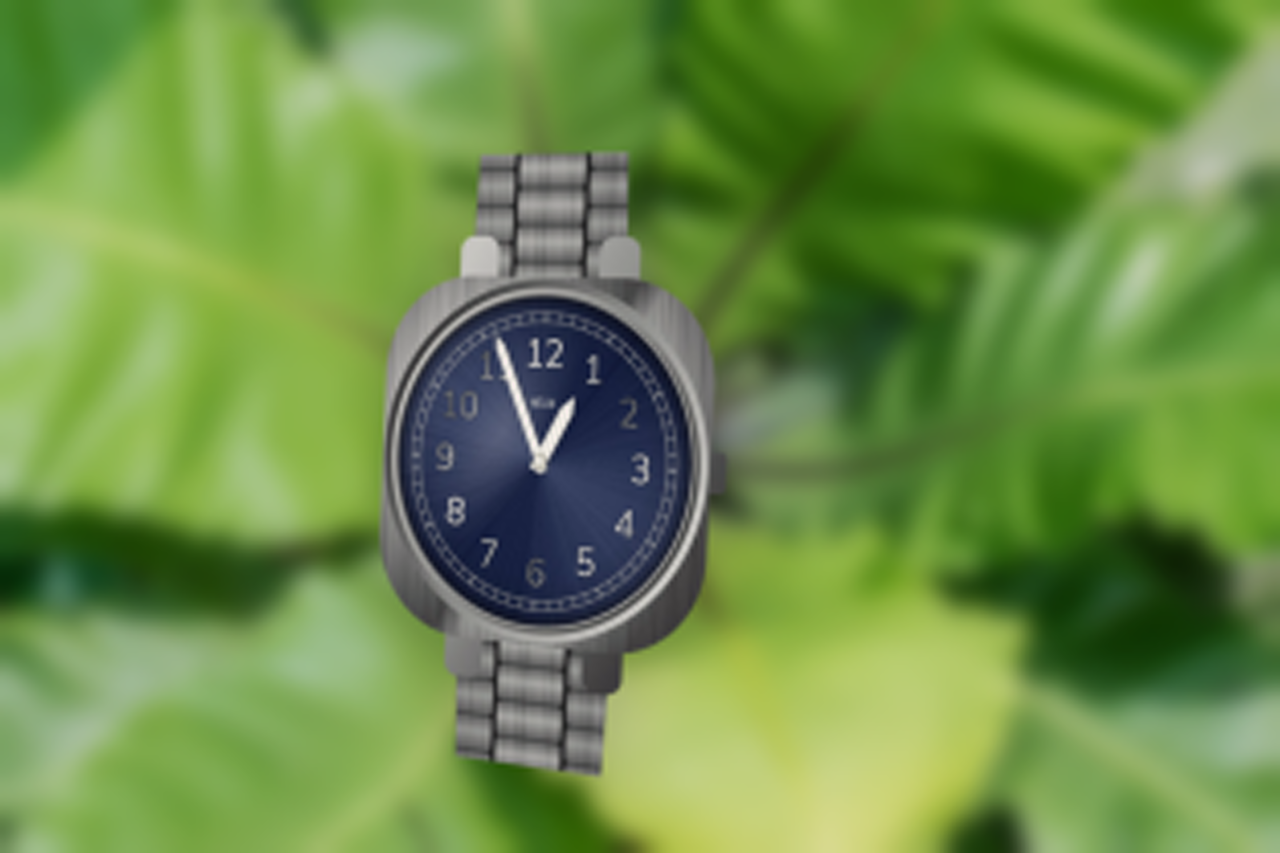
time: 12:56
